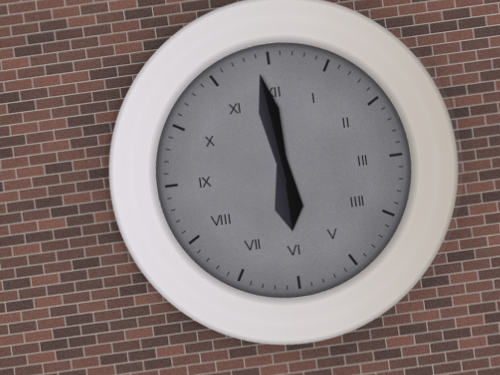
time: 5:59
